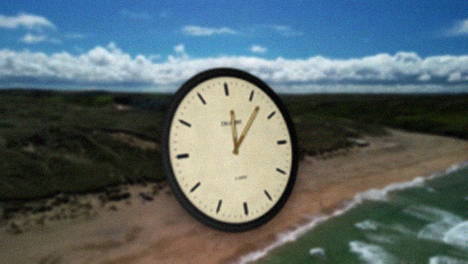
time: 12:07
